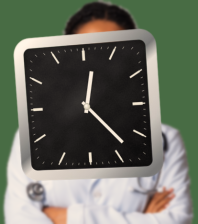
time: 12:23
